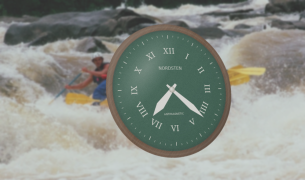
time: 7:22
